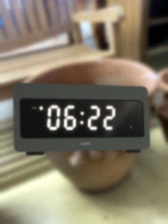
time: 6:22
